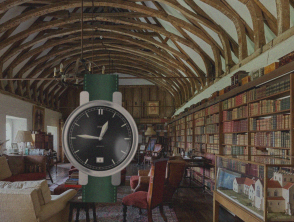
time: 12:46
